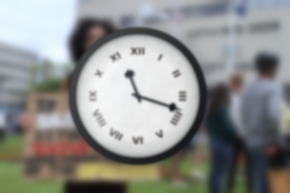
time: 11:18
